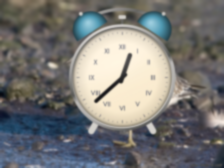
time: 12:38
